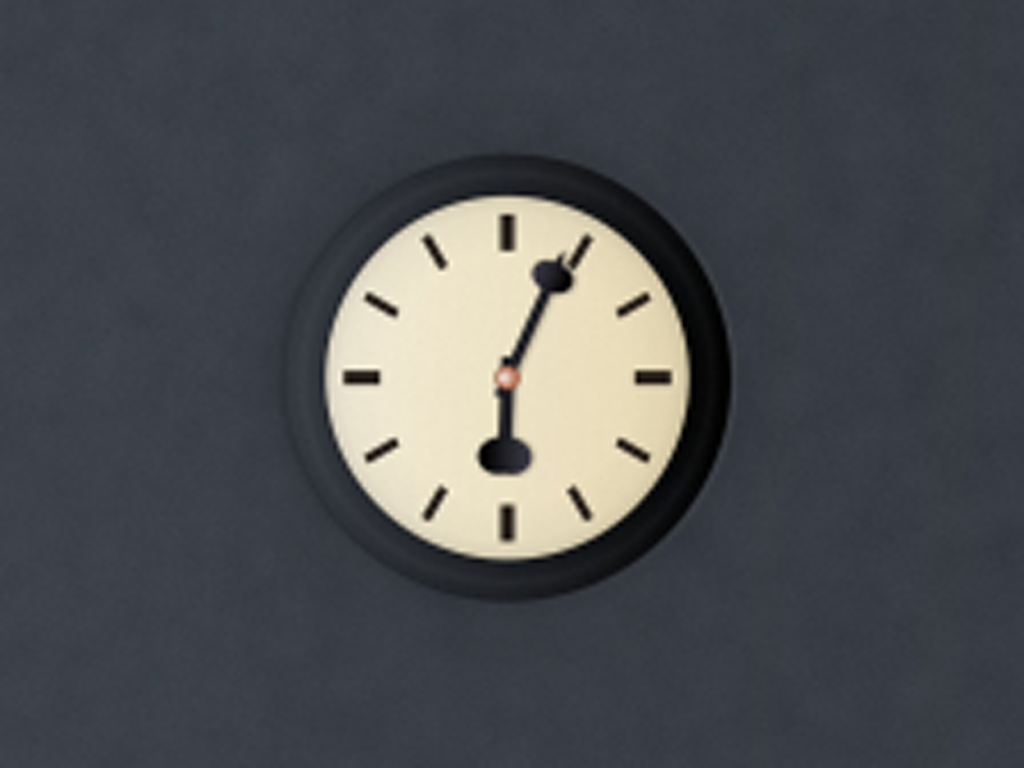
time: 6:04
